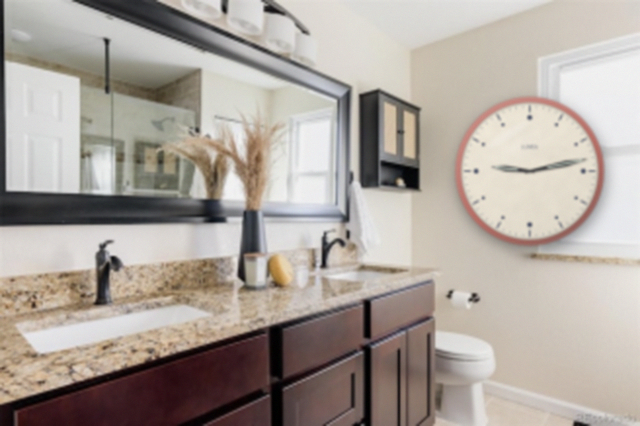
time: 9:13
